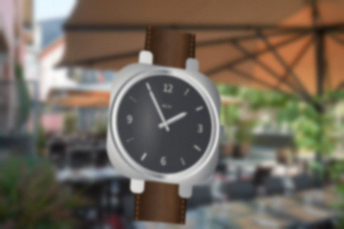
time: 1:55
